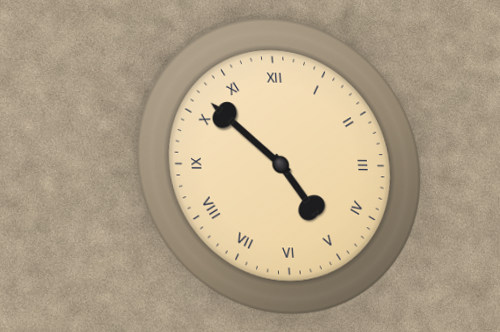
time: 4:52
